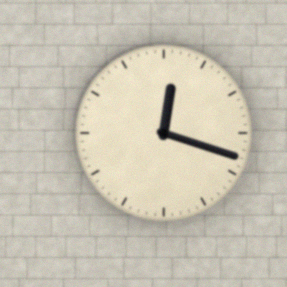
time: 12:18
